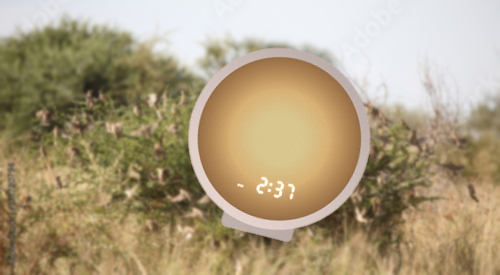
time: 2:37
